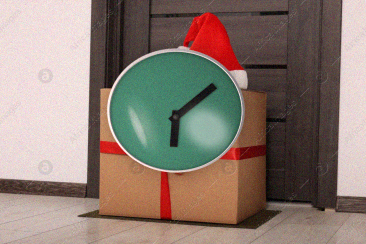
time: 6:08
